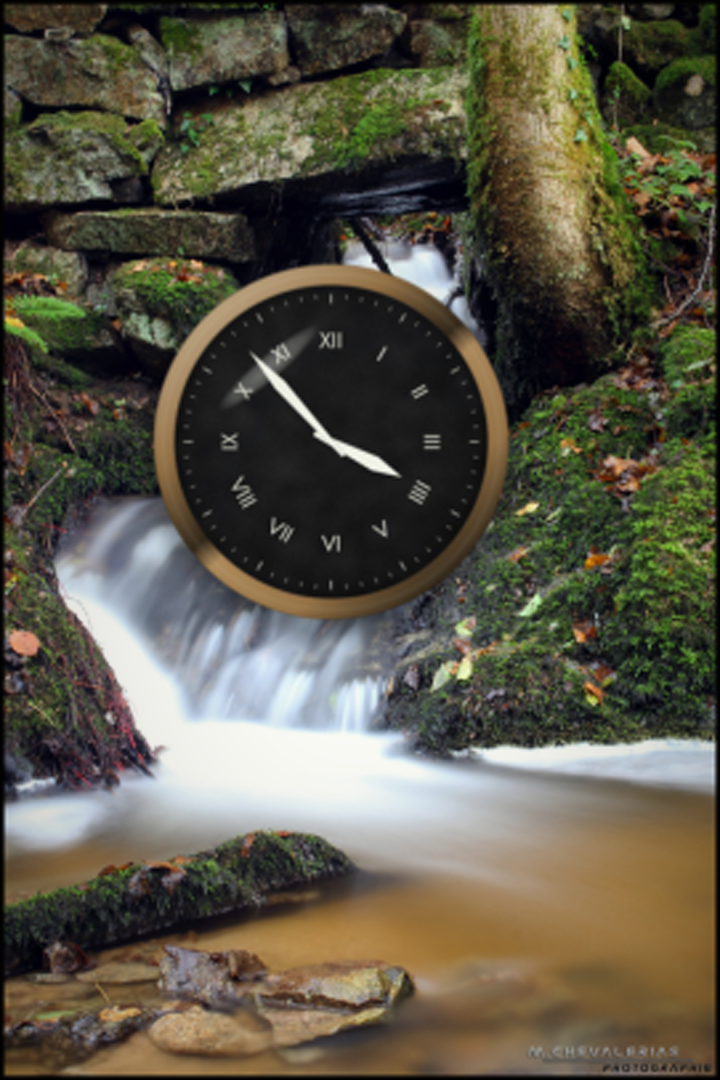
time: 3:53
